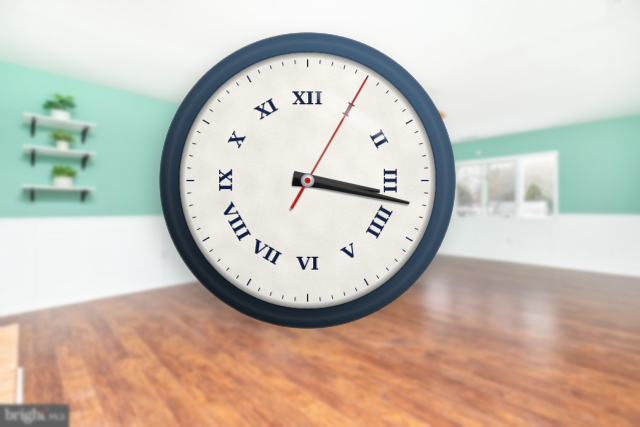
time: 3:17:05
